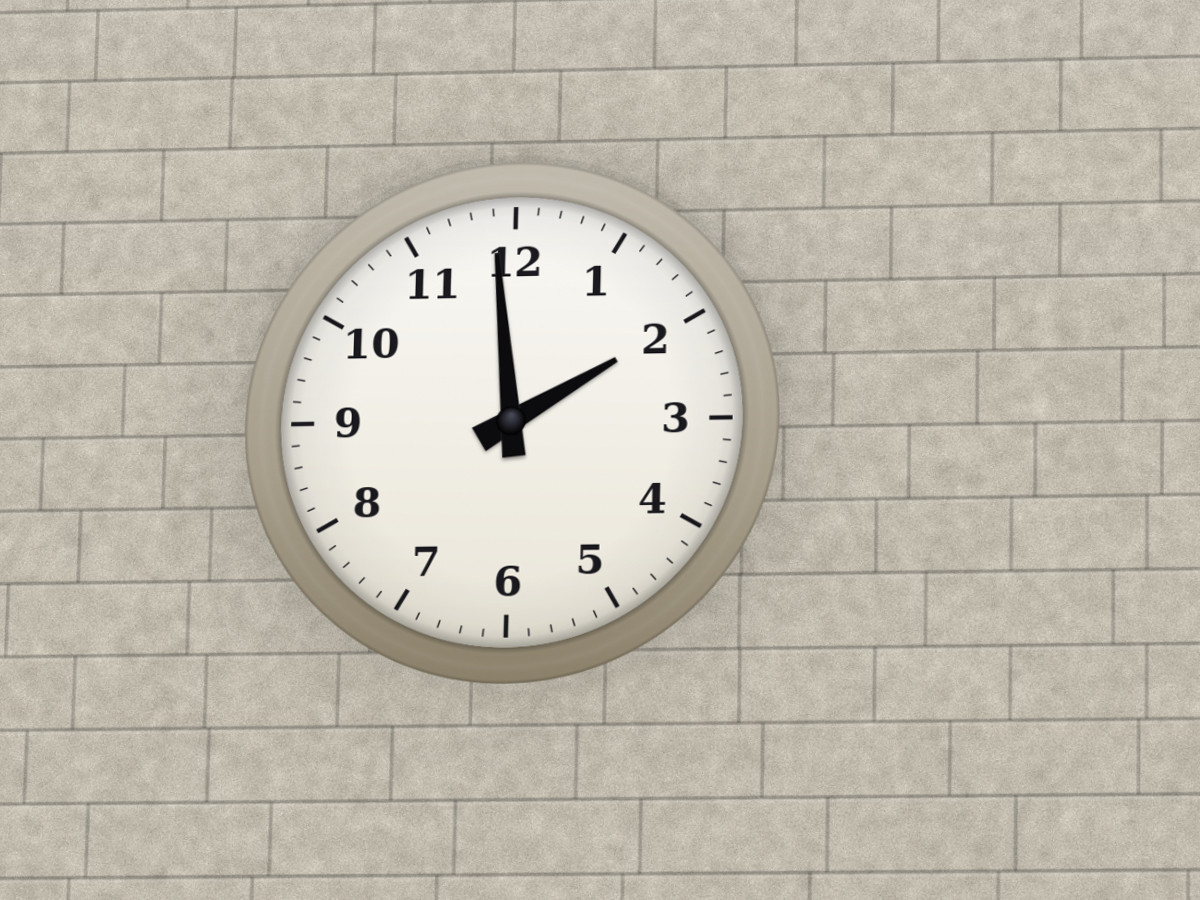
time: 1:59
